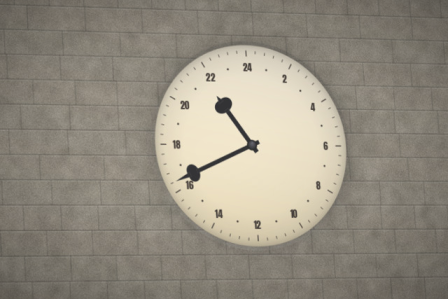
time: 21:41
